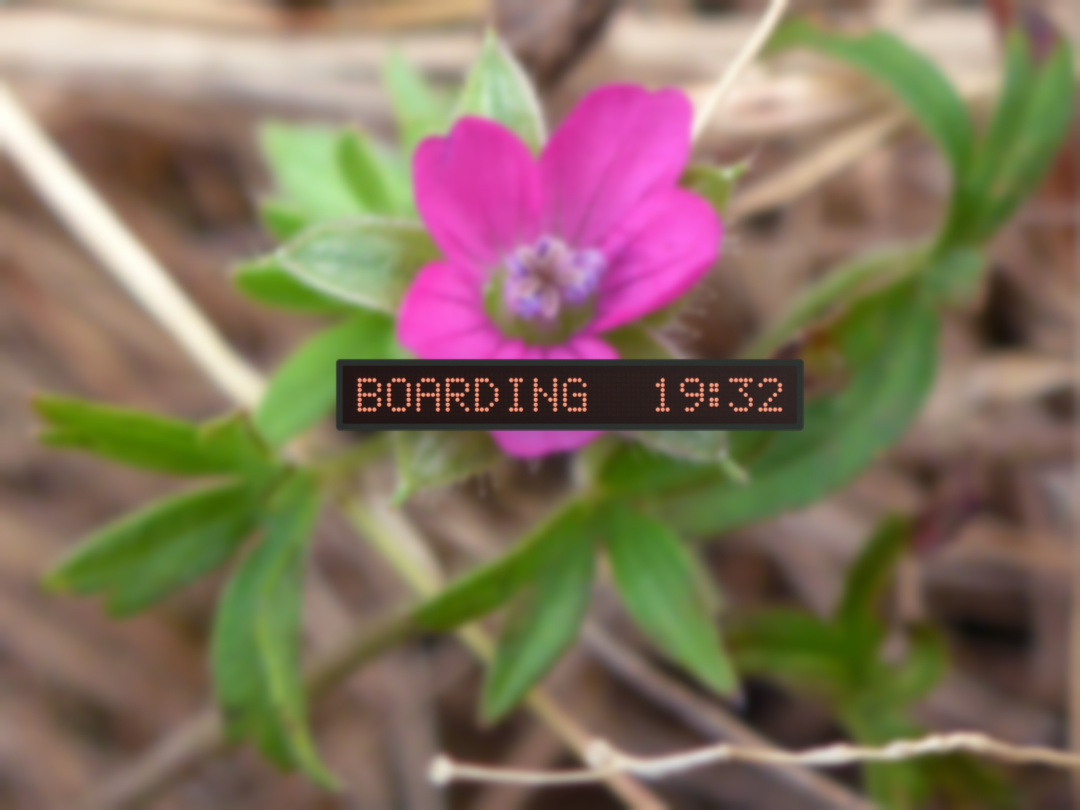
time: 19:32
